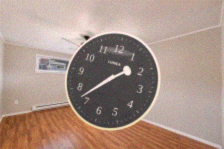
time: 1:37
